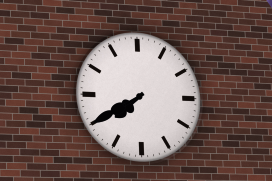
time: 7:40
